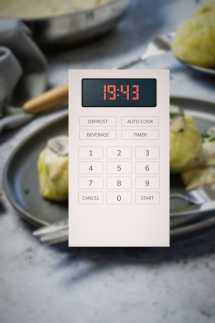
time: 19:43
